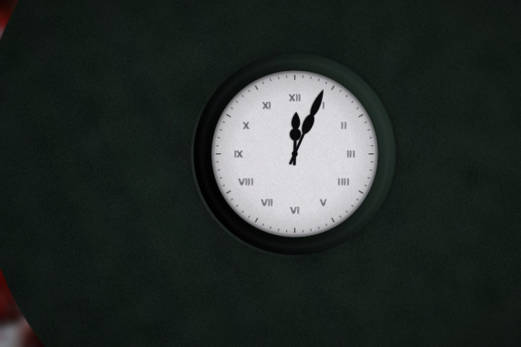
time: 12:04
